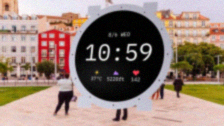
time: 10:59
